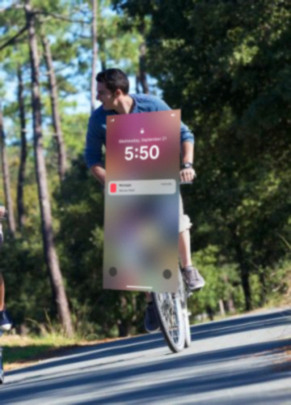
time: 5:50
